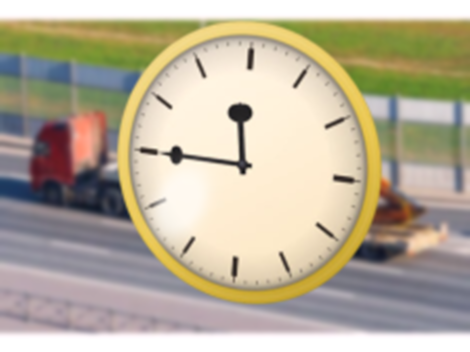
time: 11:45
